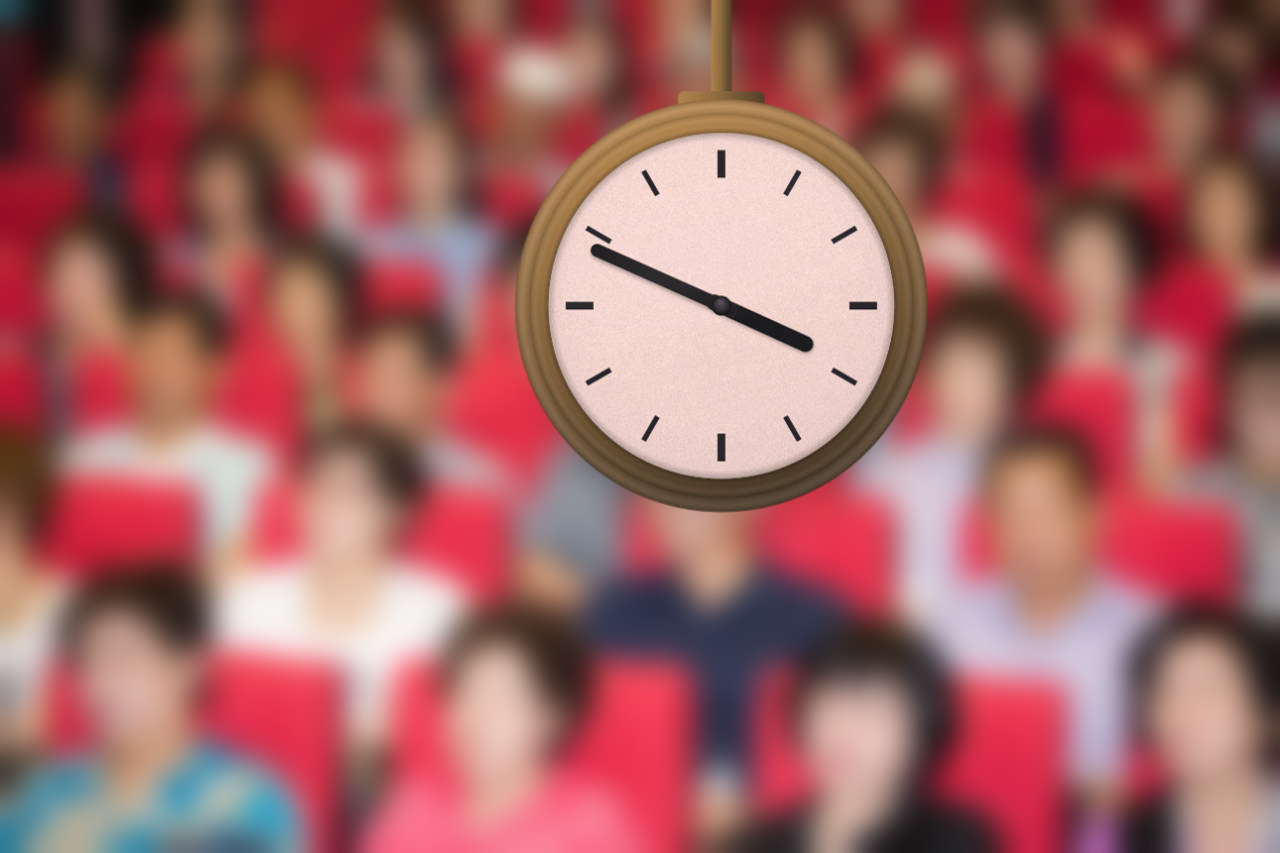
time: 3:49
